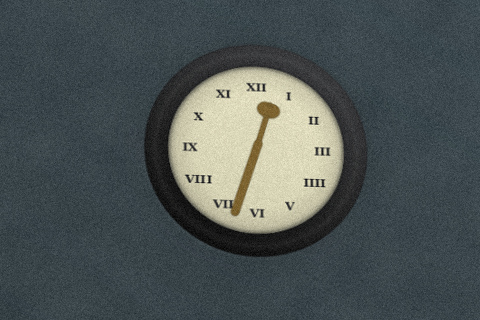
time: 12:33
